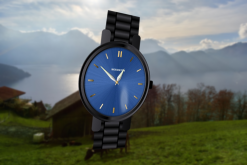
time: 12:51
